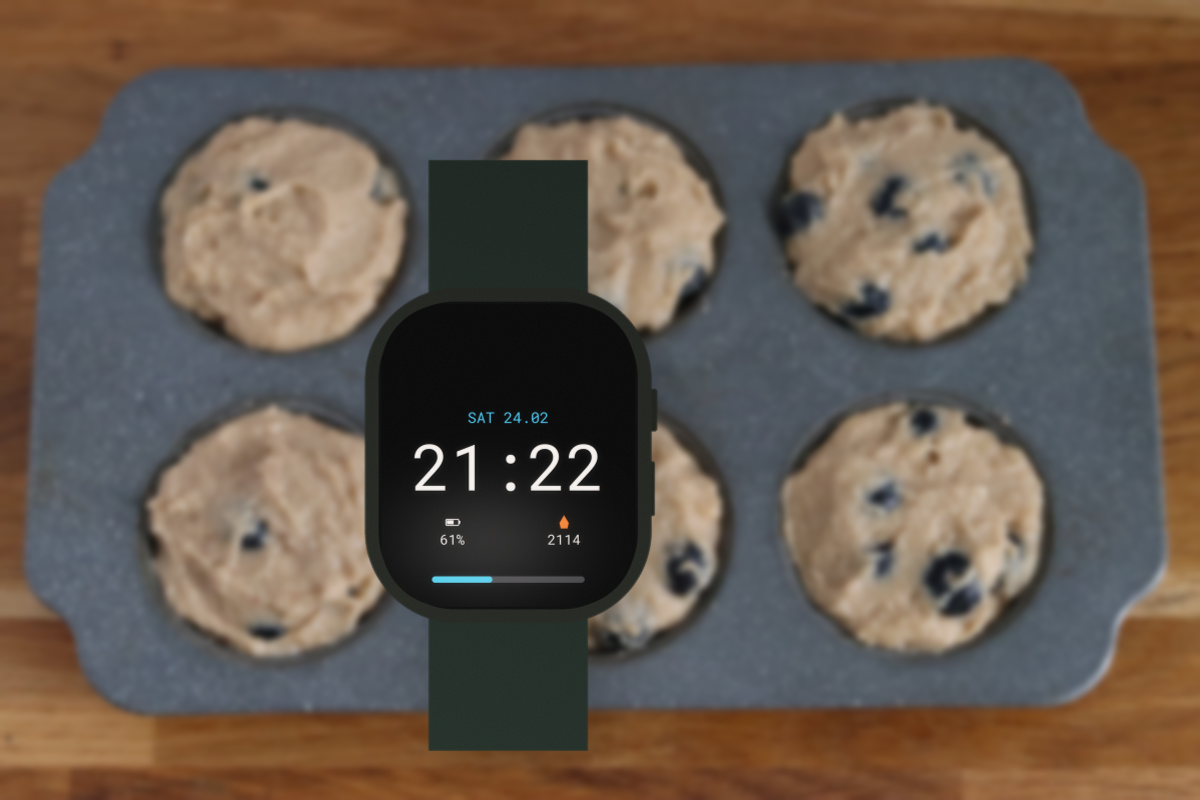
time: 21:22
